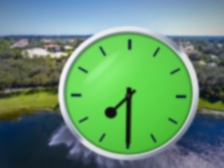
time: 7:30
